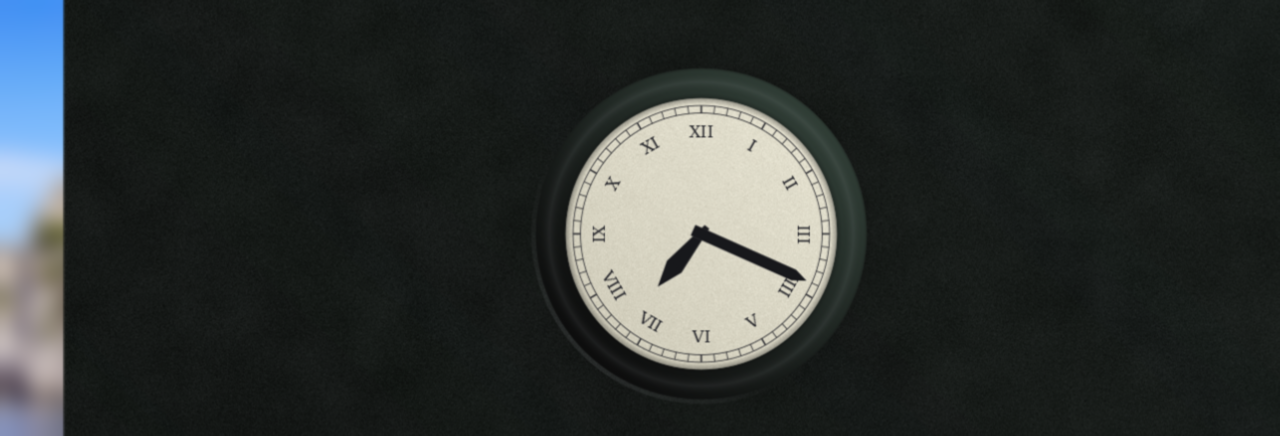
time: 7:19
